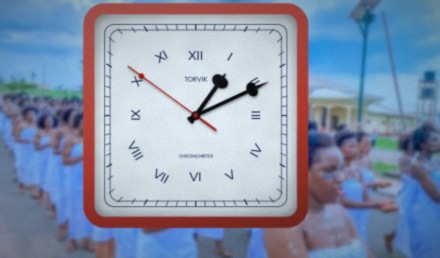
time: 1:10:51
